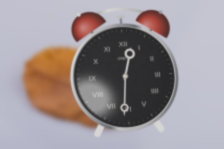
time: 12:31
